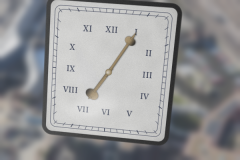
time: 7:05
